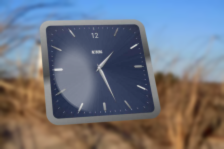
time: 1:27
